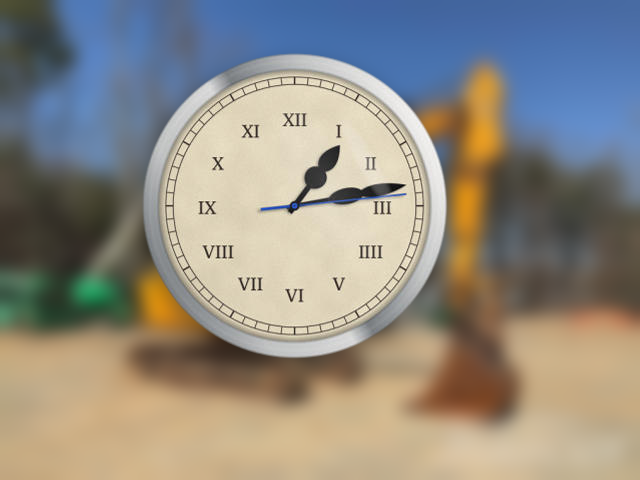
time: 1:13:14
